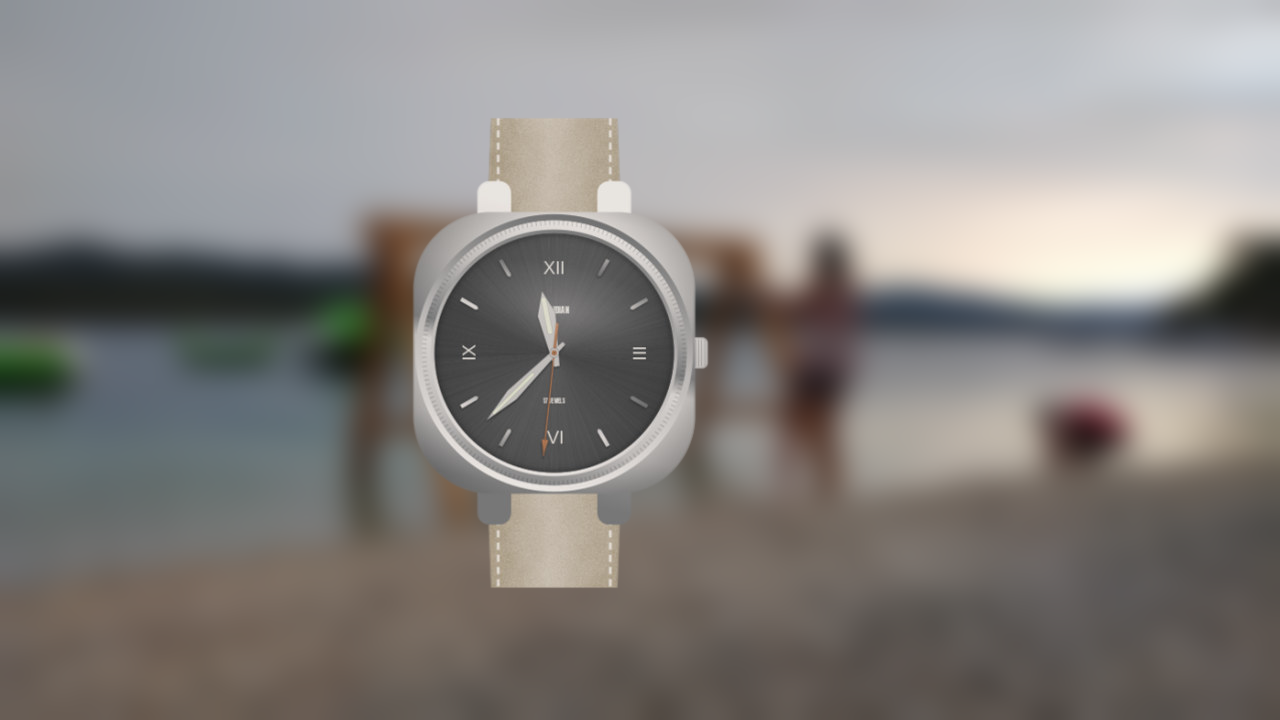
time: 11:37:31
